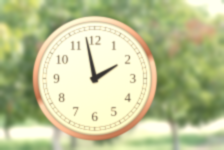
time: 1:58
